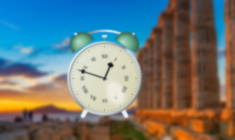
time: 12:48
